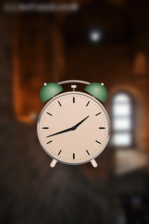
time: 1:42
